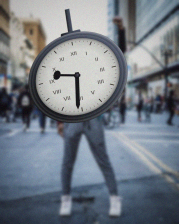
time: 9:31
